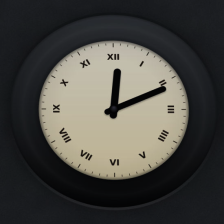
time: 12:11
